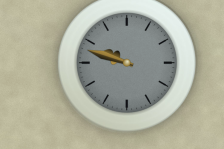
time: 9:48
